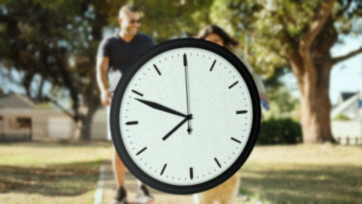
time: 7:49:00
